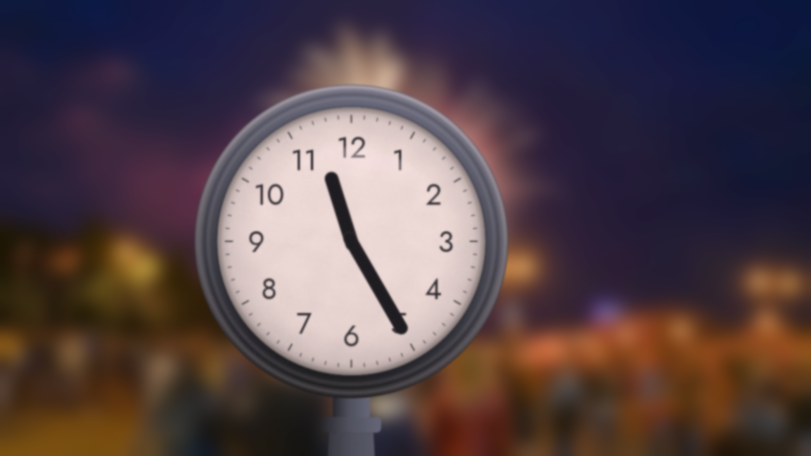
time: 11:25
